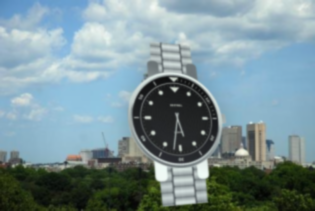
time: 5:32
